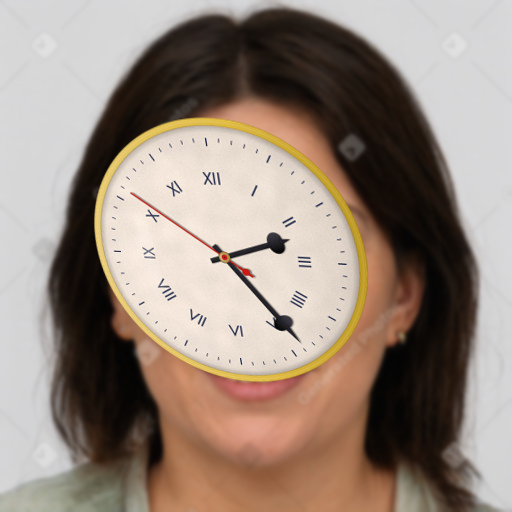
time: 2:23:51
